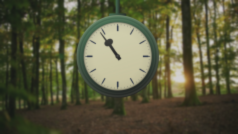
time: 10:54
